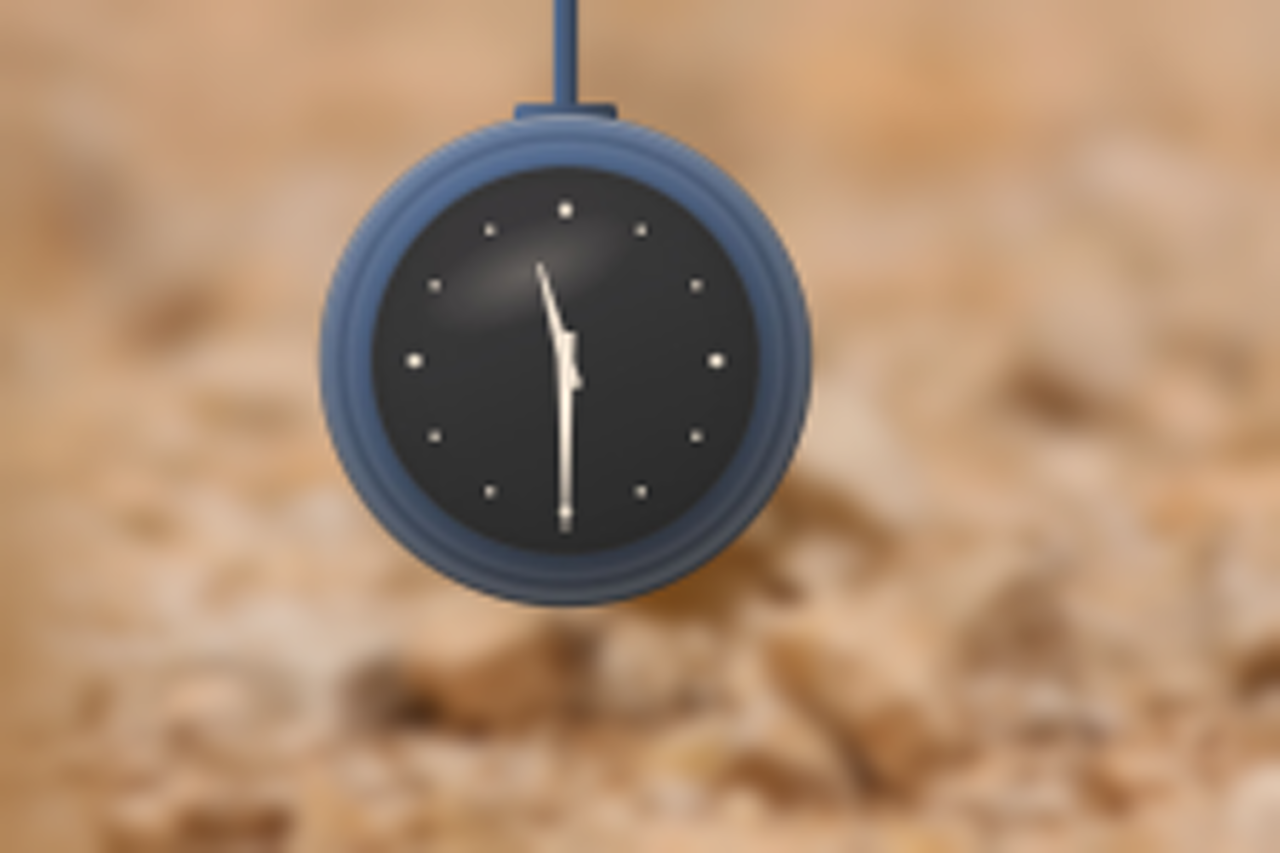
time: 11:30
